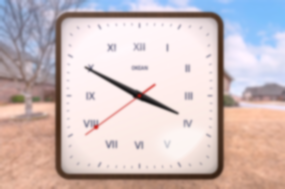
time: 3:49:39
